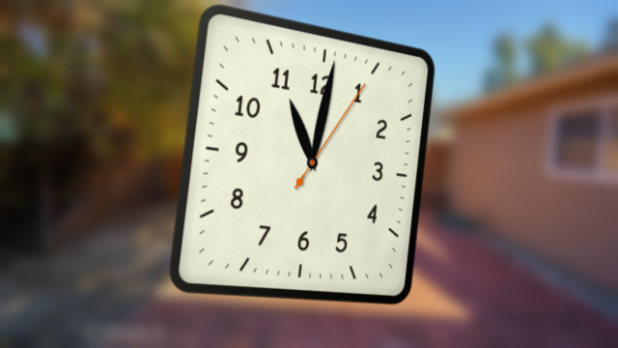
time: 11:01:05
